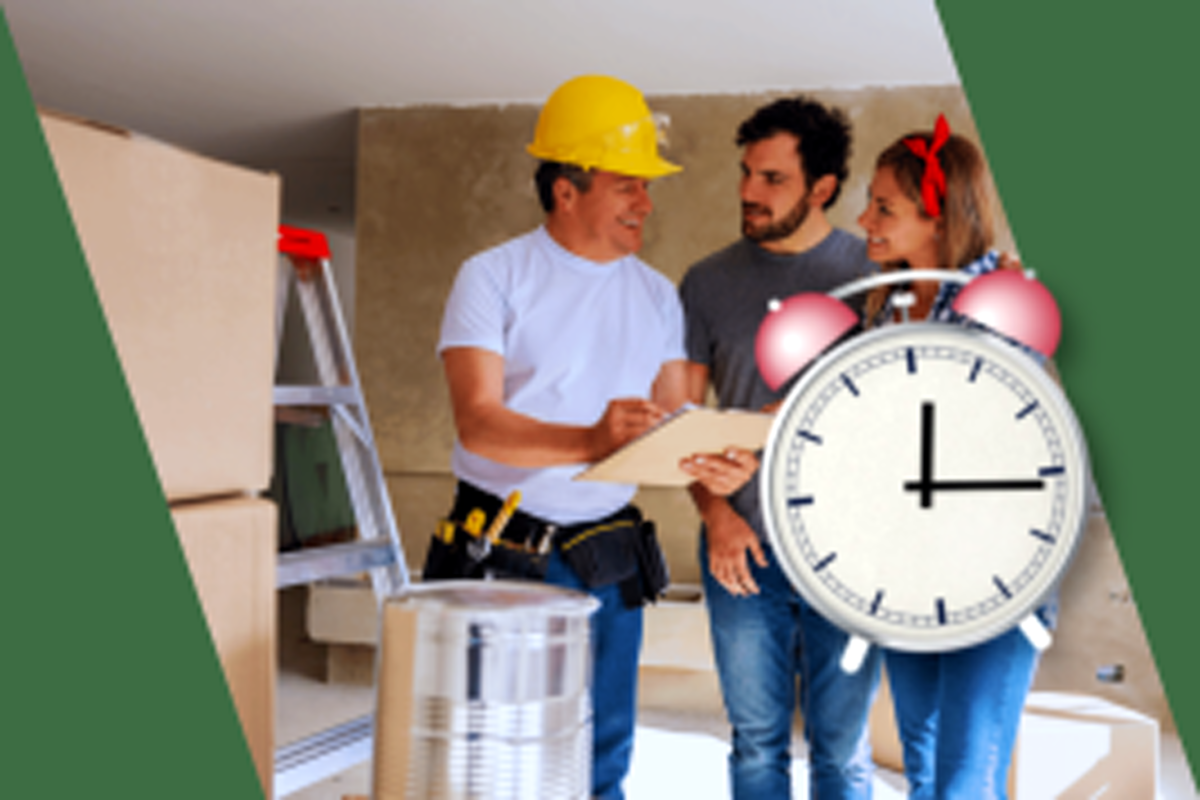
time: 12:16
